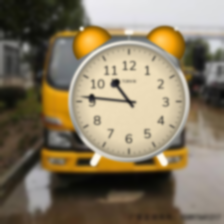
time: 10:46
